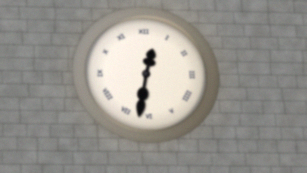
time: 12:32
